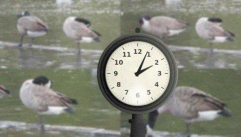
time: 2:04
